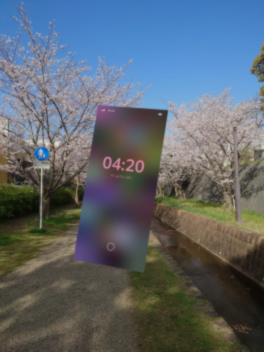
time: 4:20
